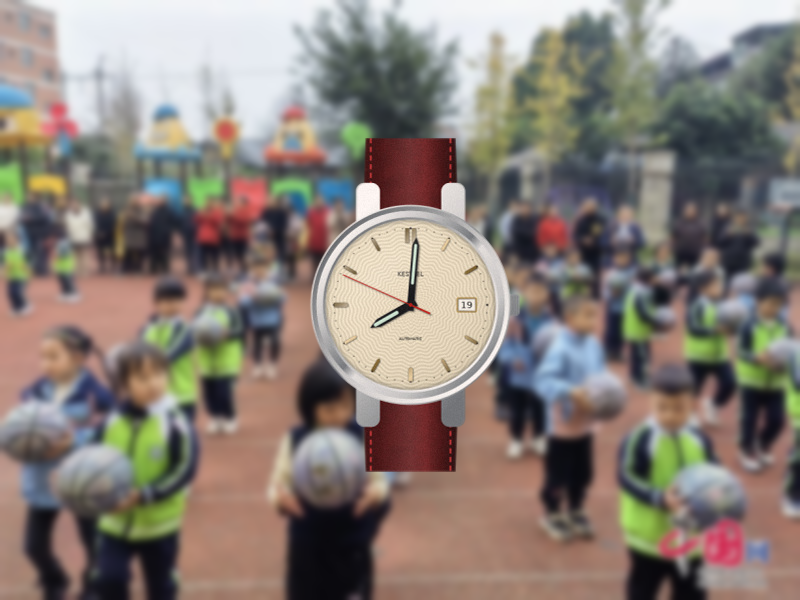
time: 8:00:49
